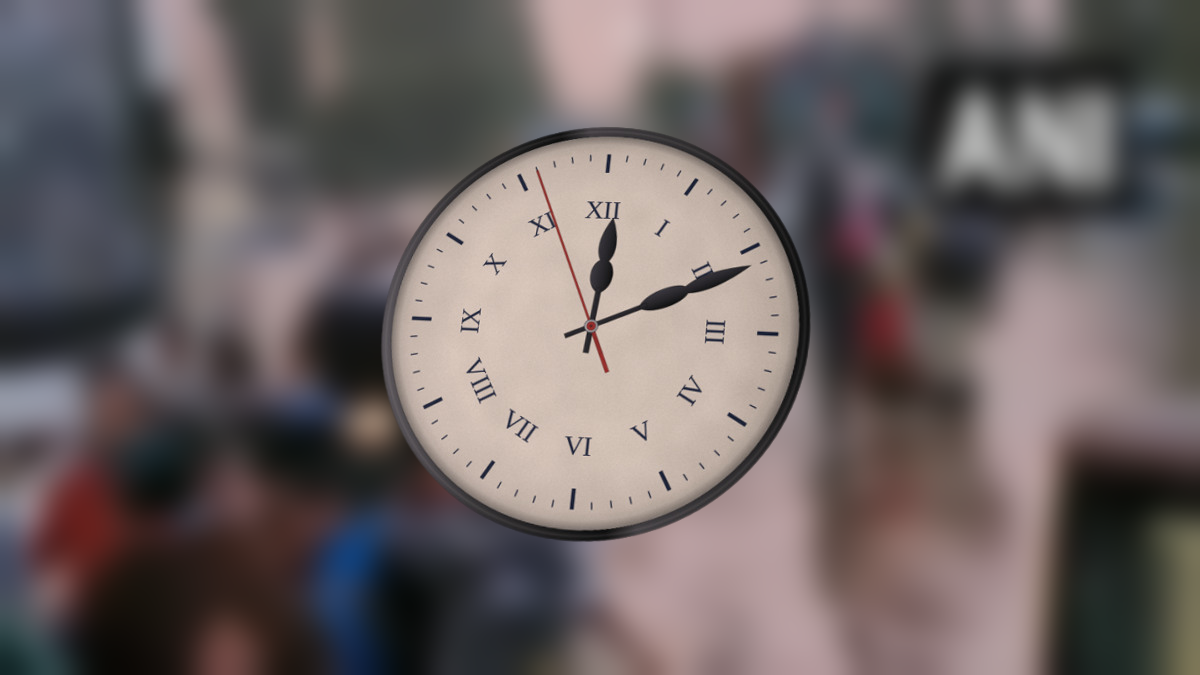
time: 12:10:56
